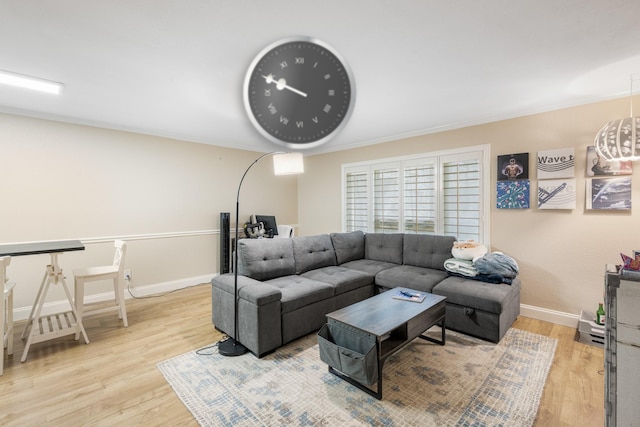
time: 9:49
